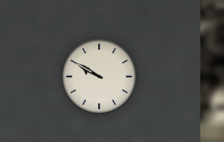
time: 9:50
